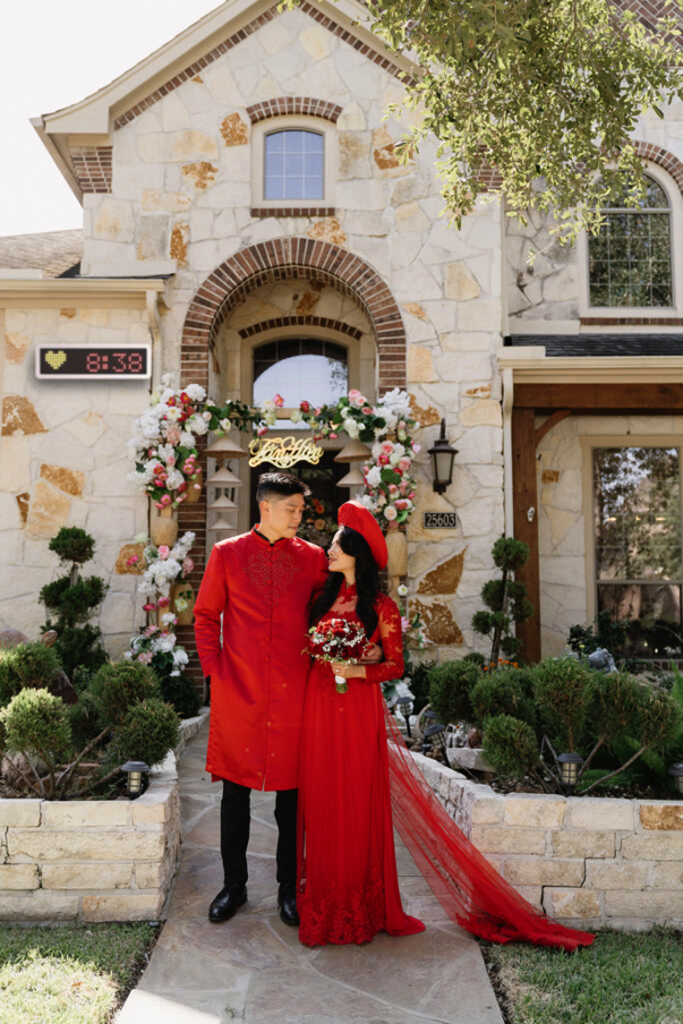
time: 8:38
